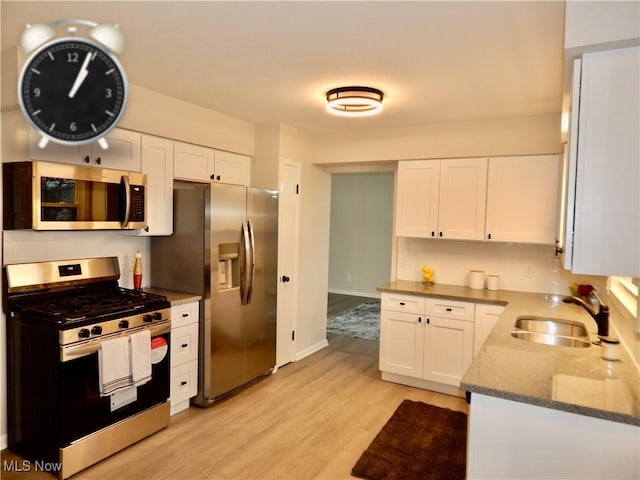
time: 1:04
